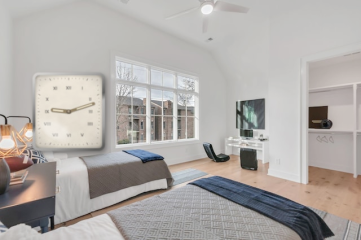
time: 9:12
